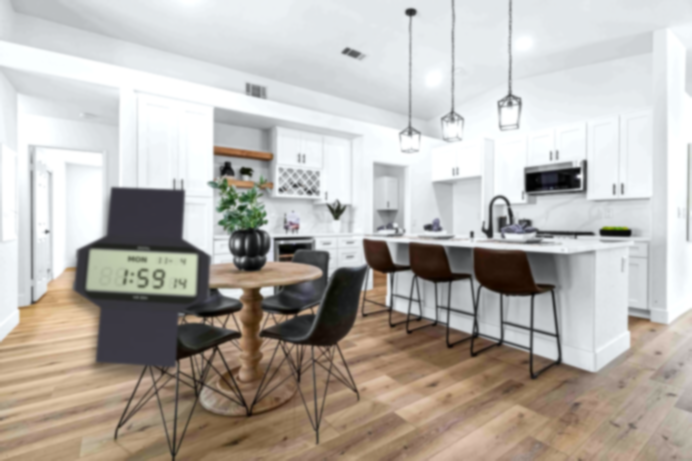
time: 1:59:14
